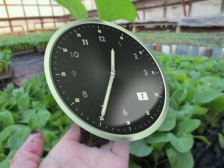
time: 12:35
